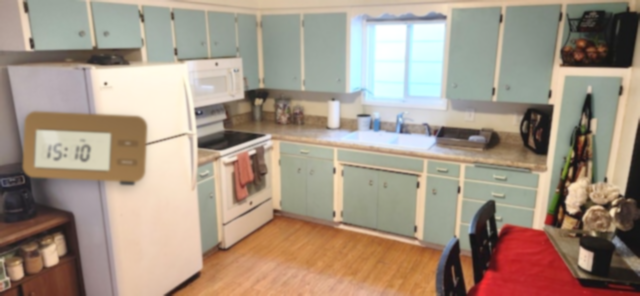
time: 15:10
